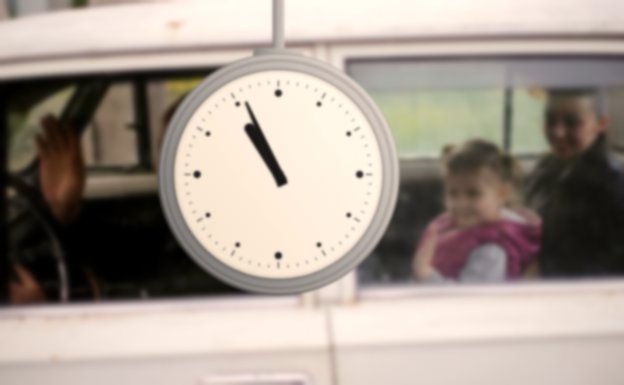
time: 10:56
